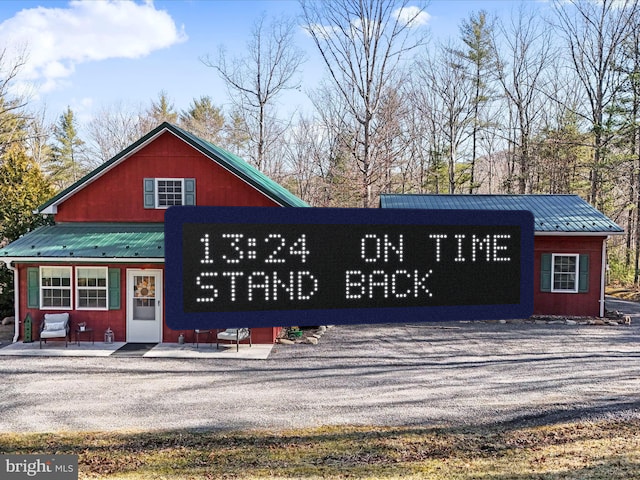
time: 13:24
